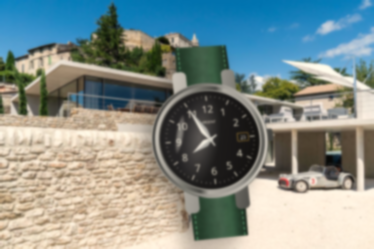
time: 7:55
